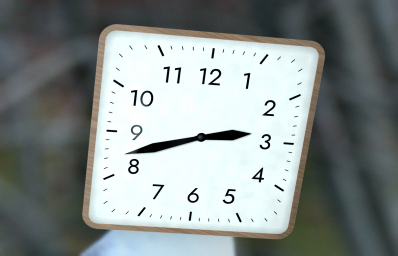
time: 2:42
